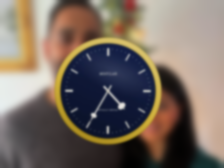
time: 4:35
